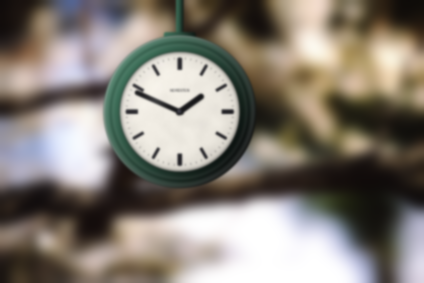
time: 1:49
